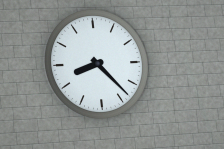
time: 8:23
